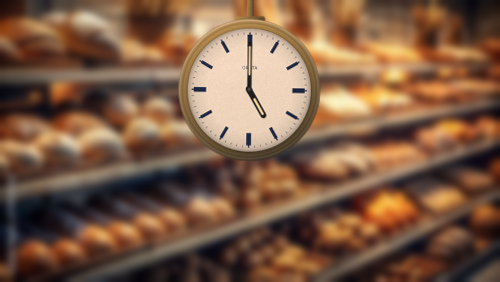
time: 5:00
